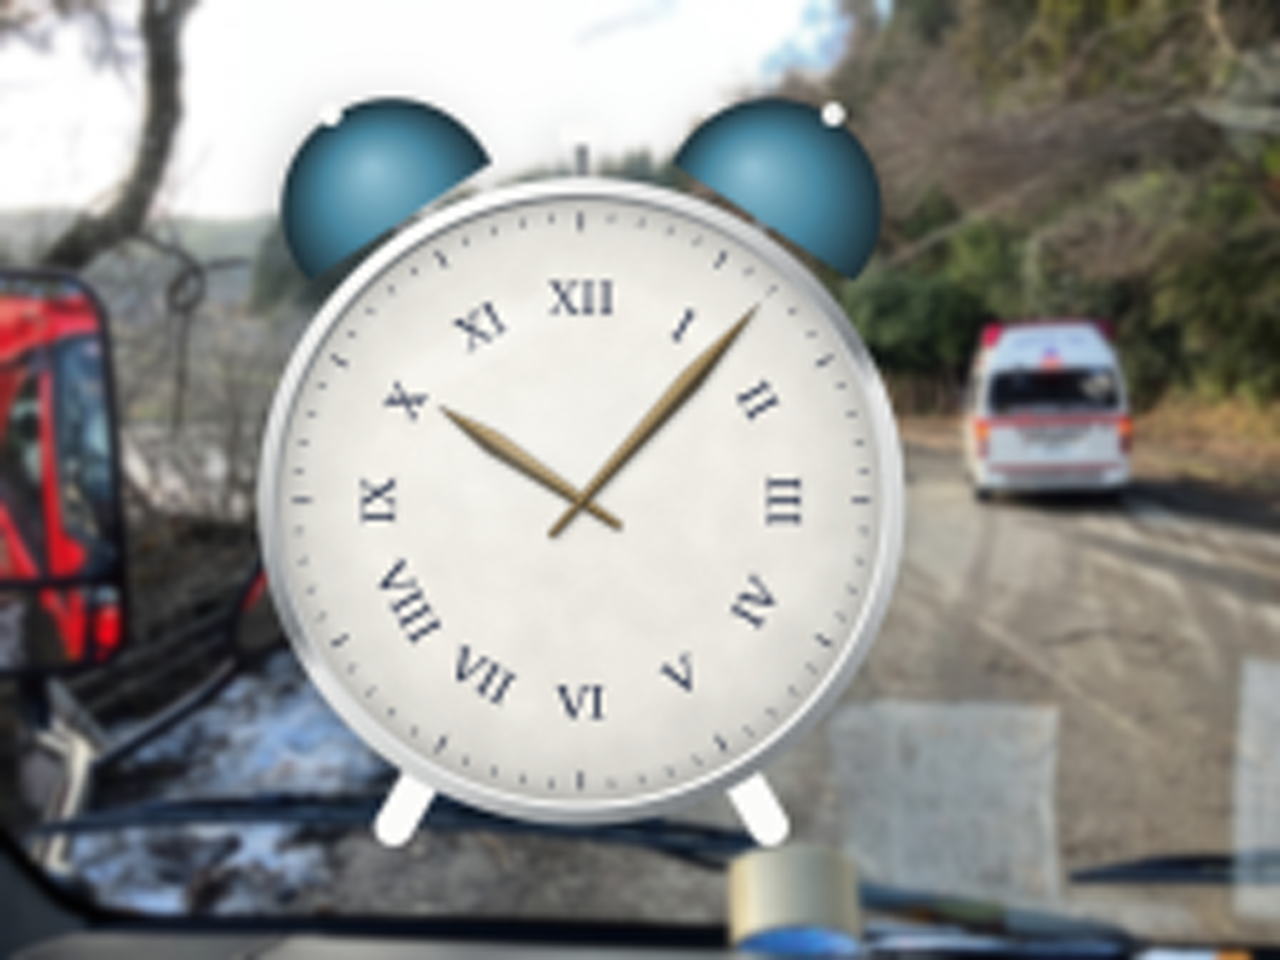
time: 10:07
